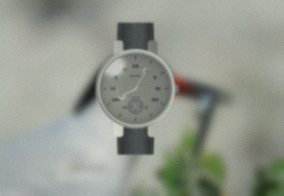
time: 8:05
